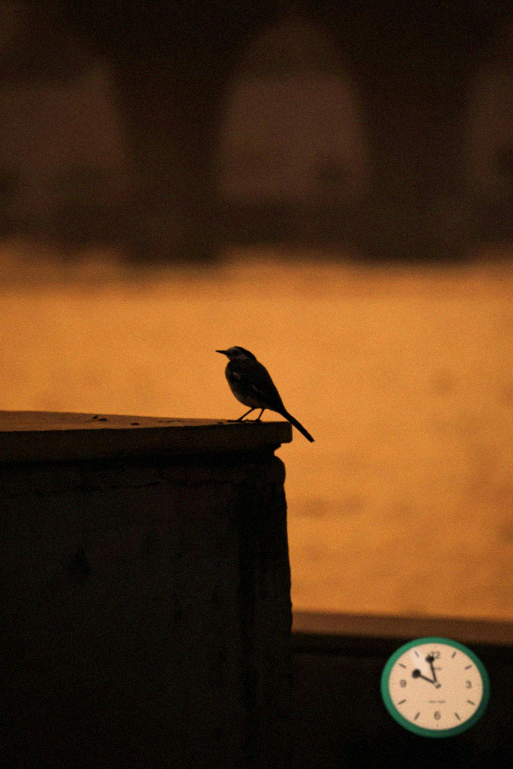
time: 9:58
